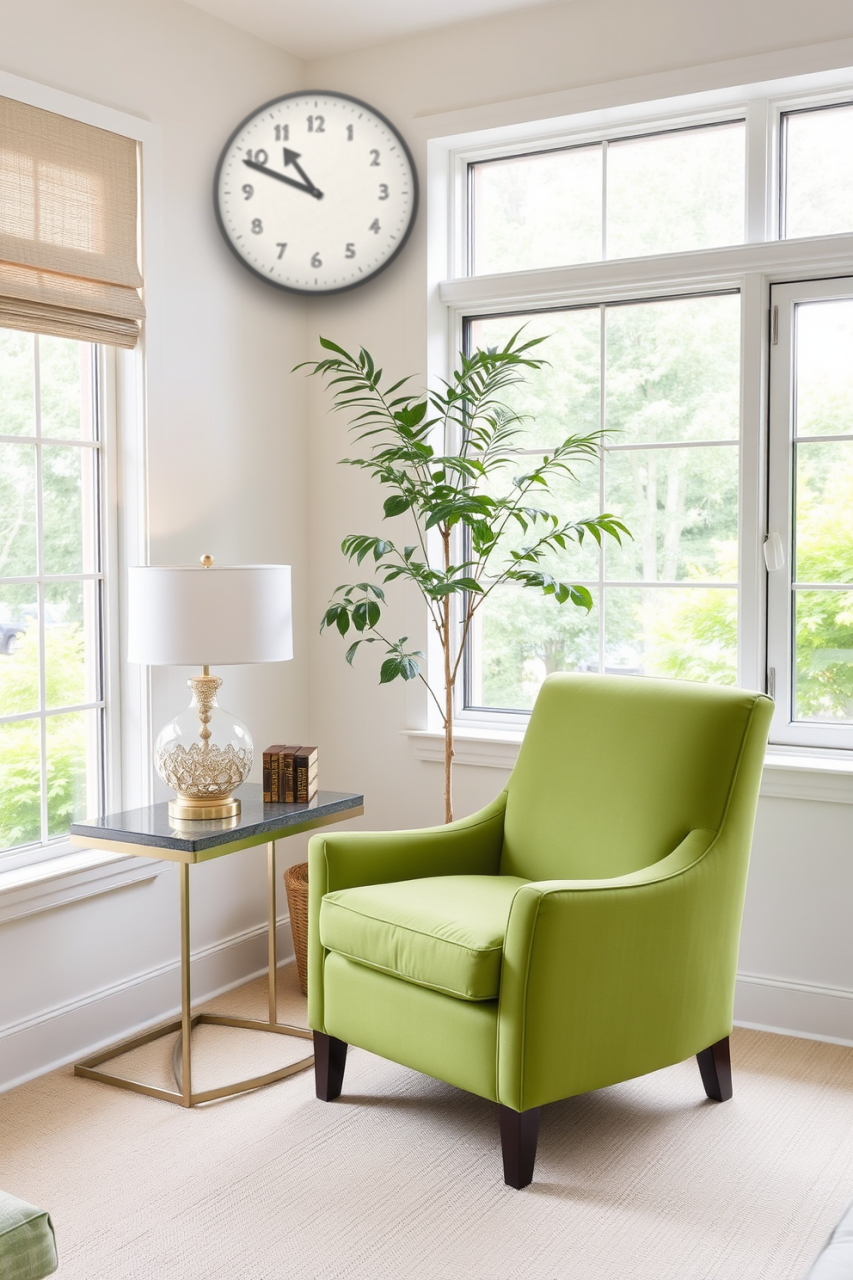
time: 10:49
